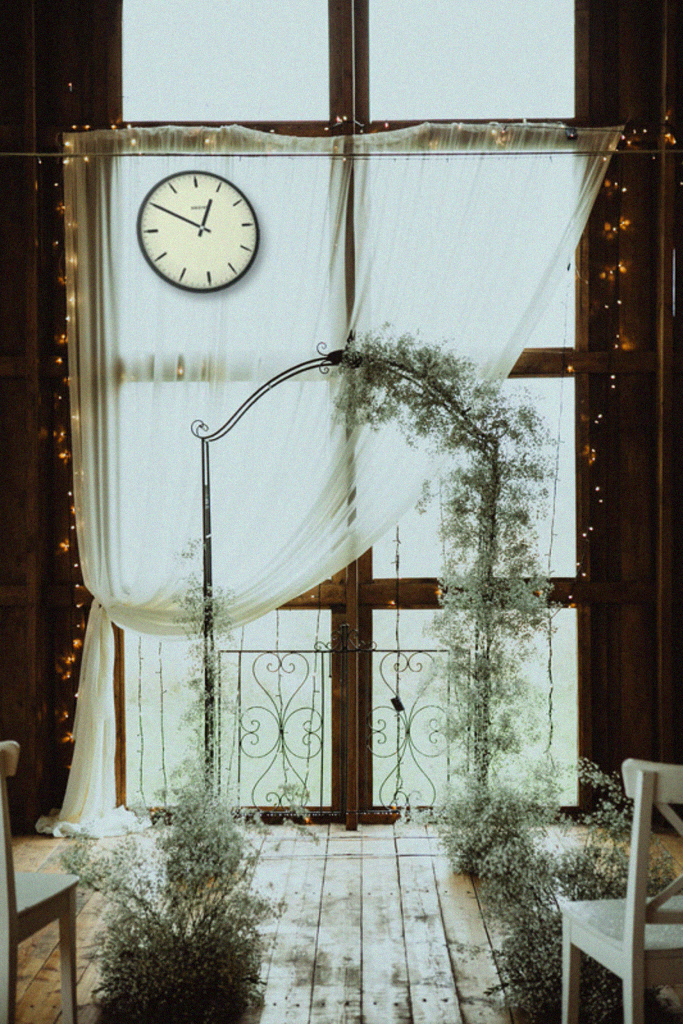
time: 12:50
